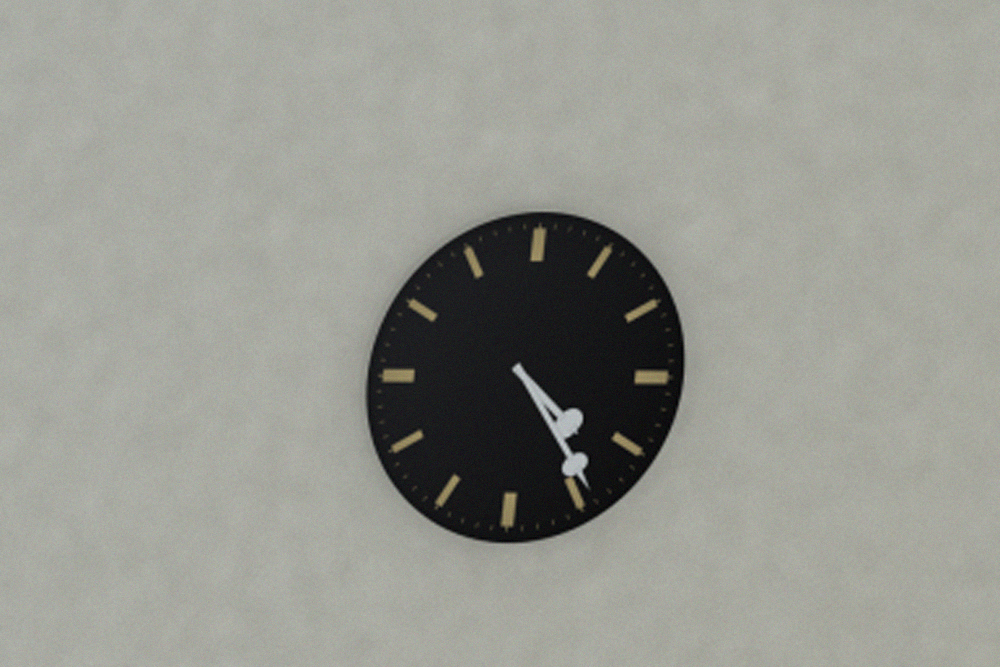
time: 4:24
